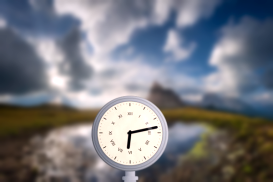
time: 6:13
